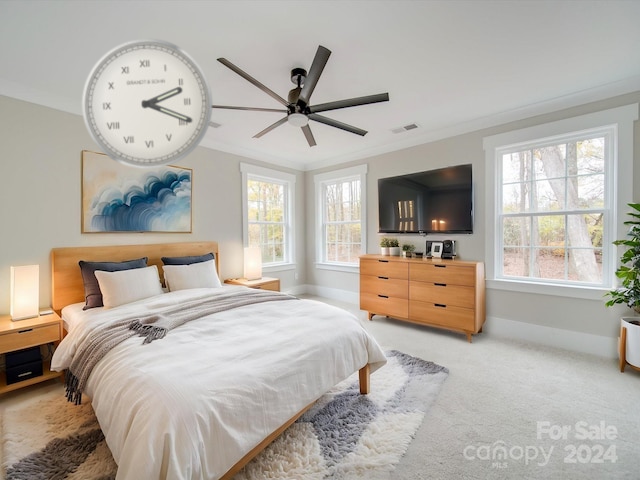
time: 2:19
